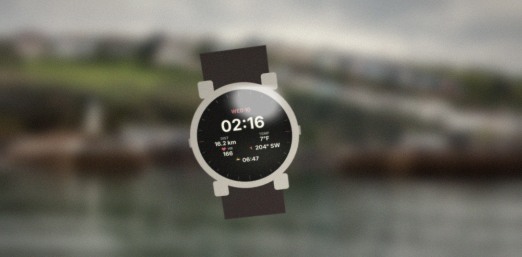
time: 2:16
